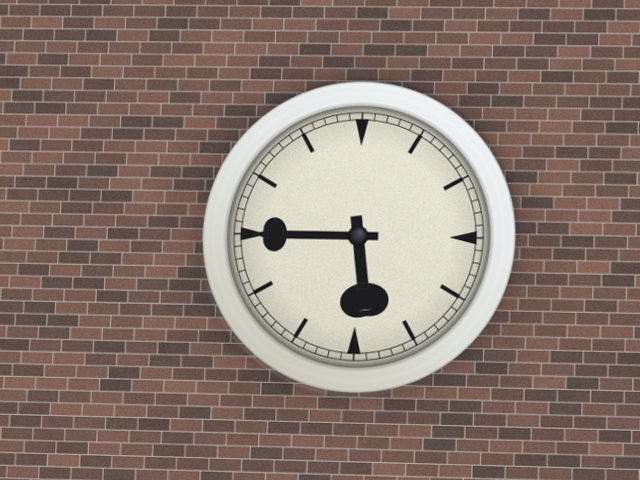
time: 5:45
